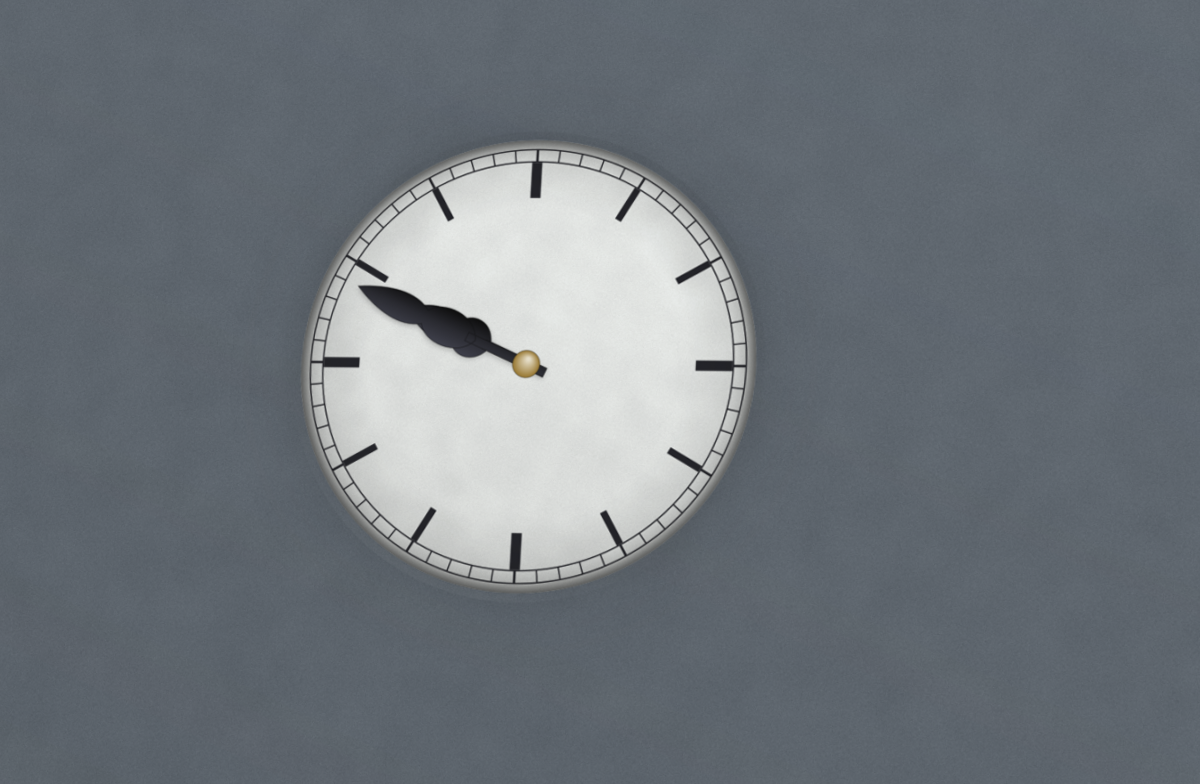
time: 9:49
